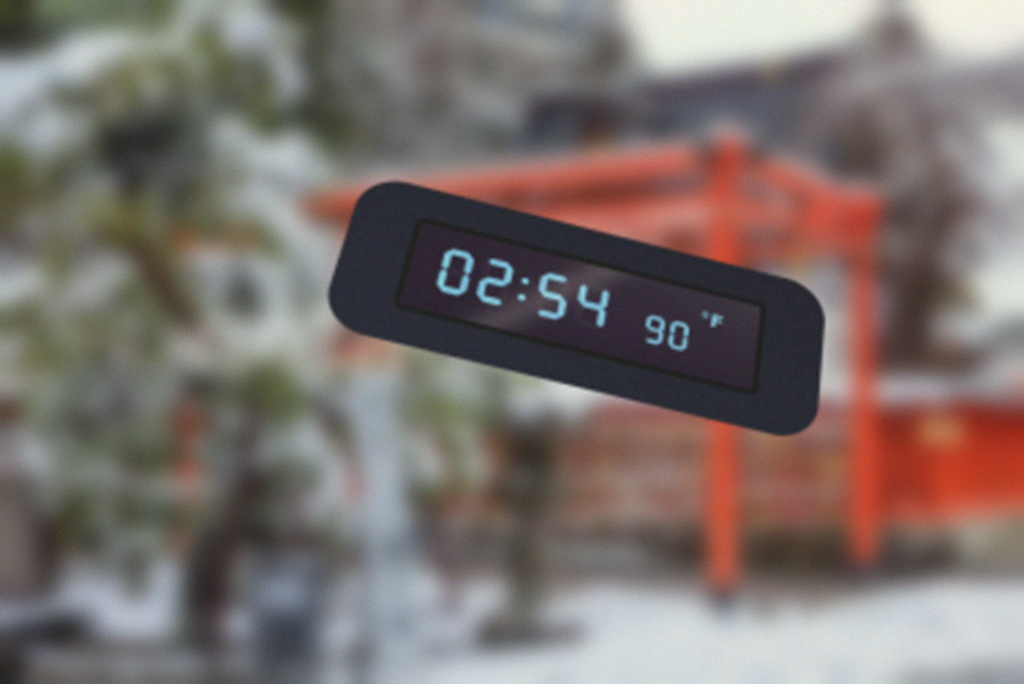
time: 2:54
